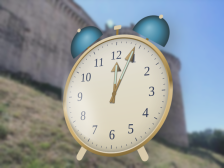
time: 12:04
